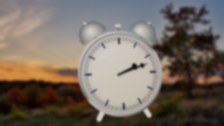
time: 2:12
